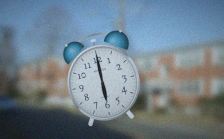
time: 6:00
